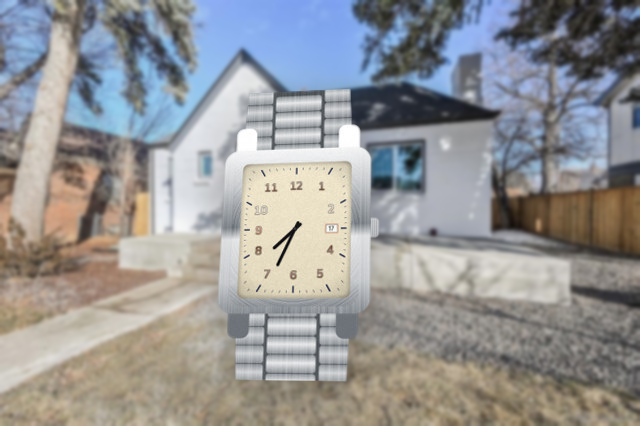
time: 7:34
